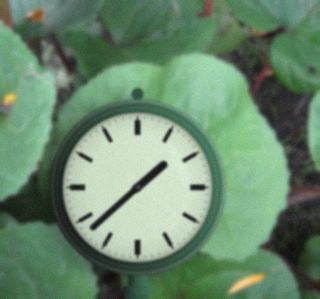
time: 1:38
